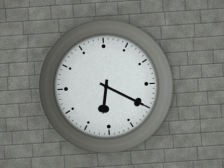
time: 6:20
